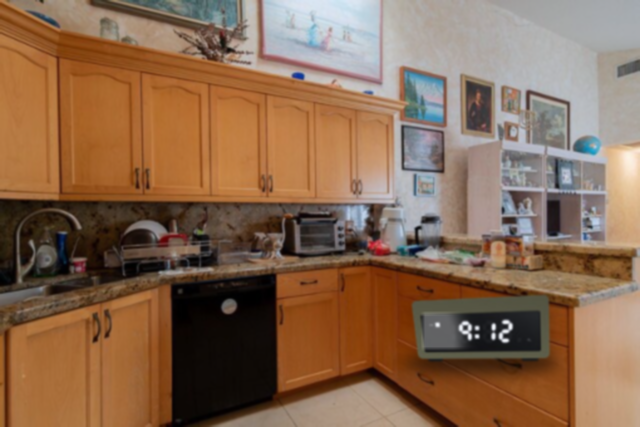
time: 9:12
